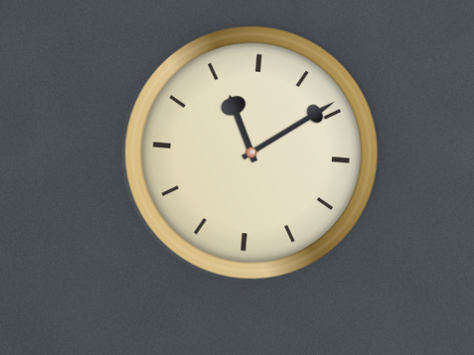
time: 11:09
